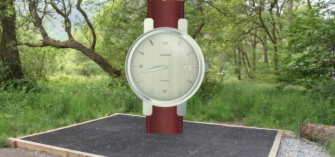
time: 8:43
